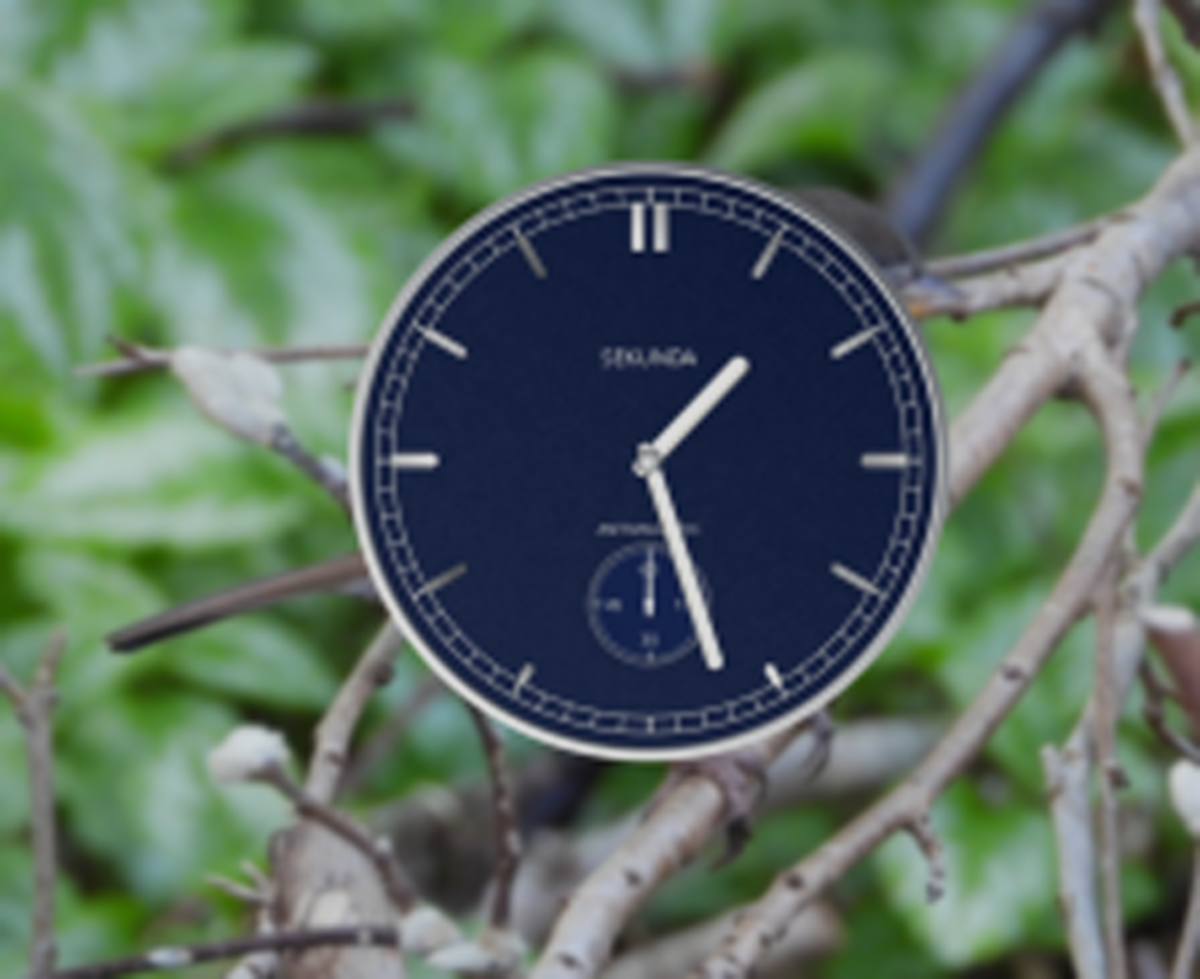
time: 1:27
